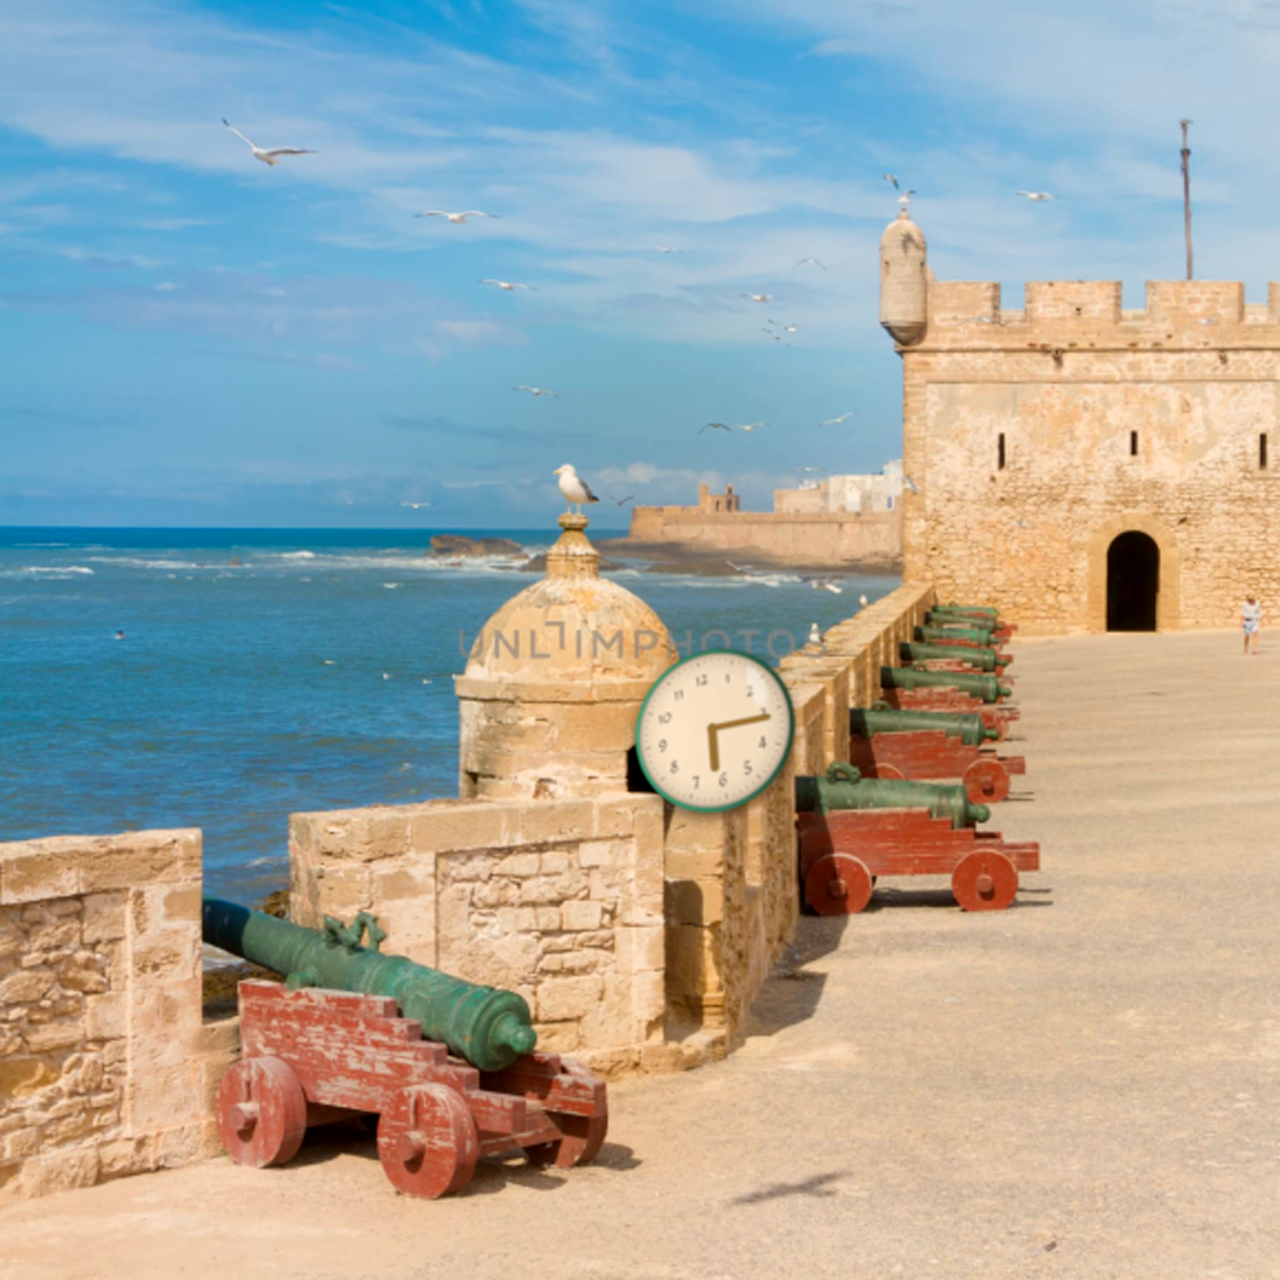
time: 6:16
